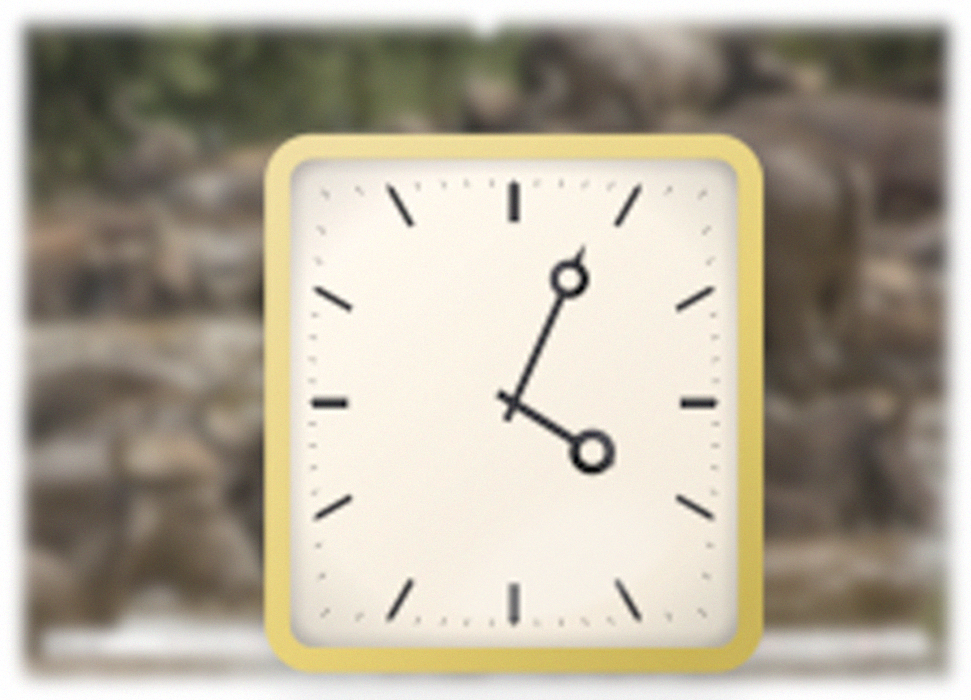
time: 4:04
